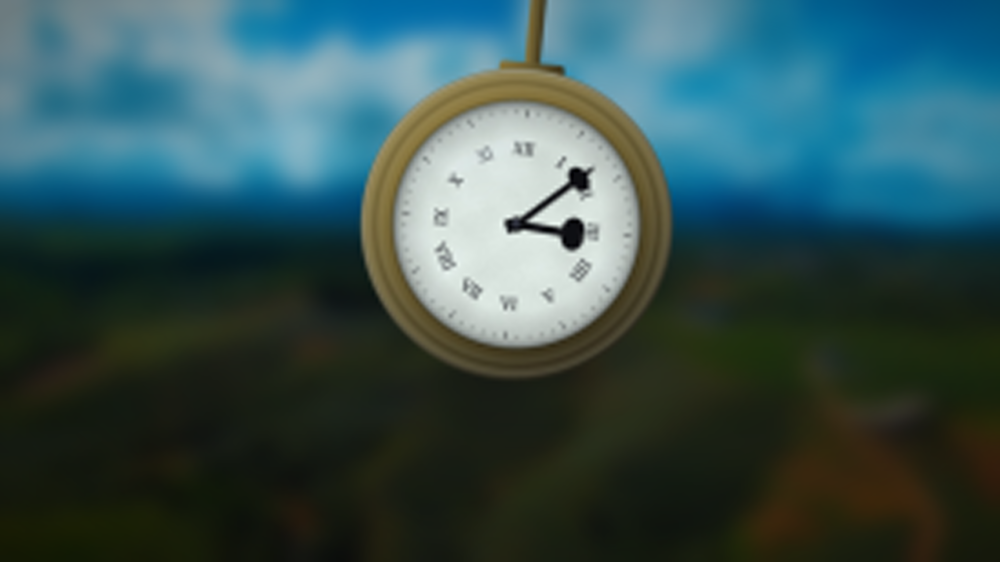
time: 3:08
